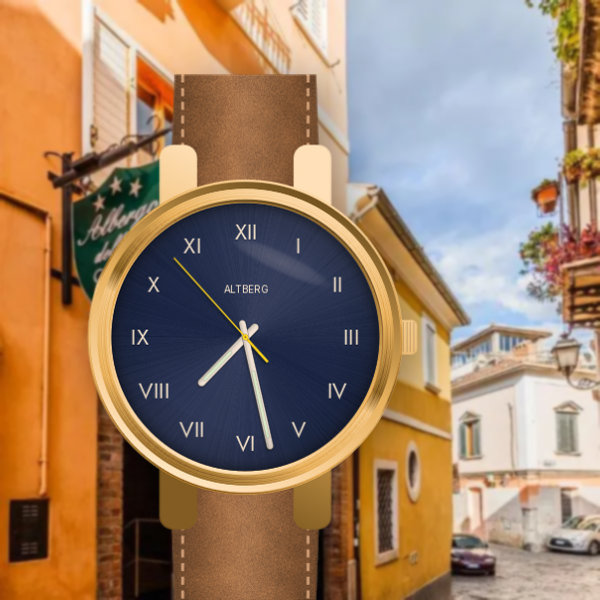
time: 7:27:53
